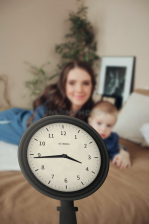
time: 3:44
